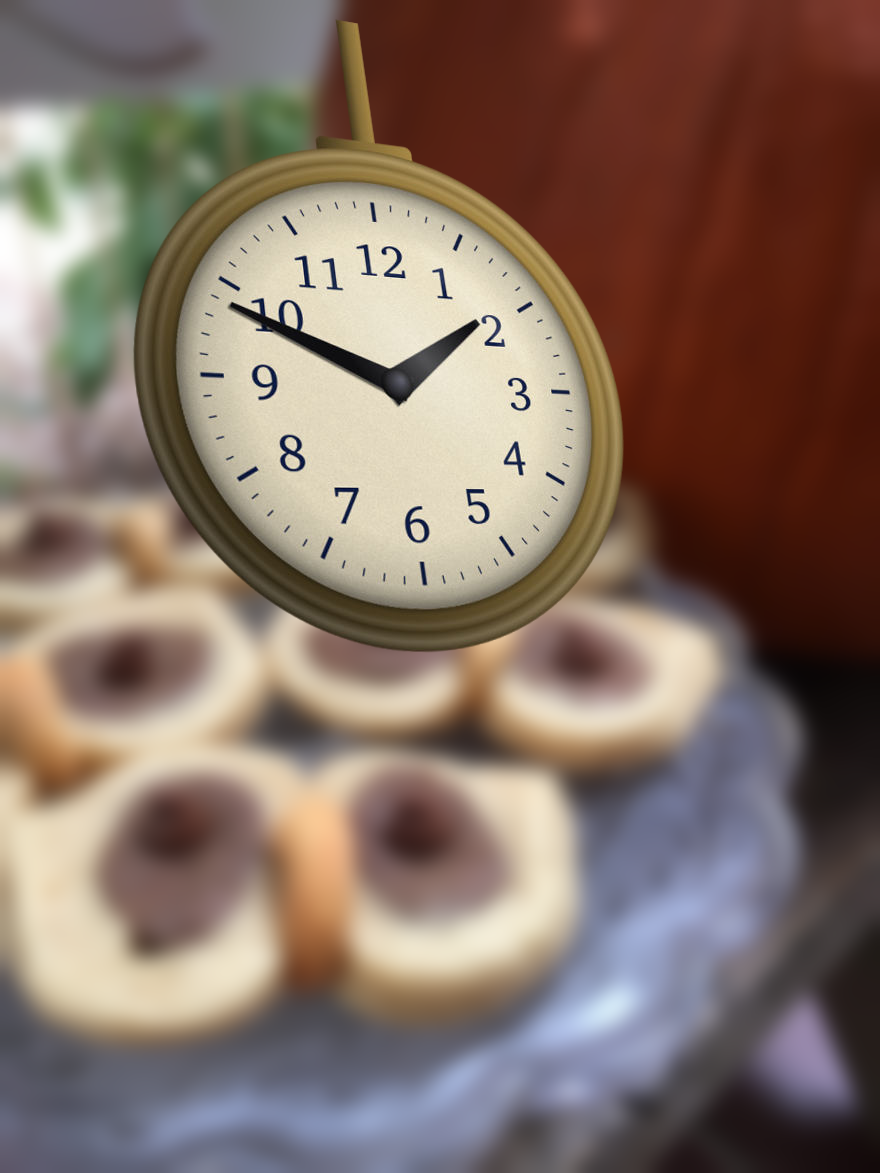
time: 1:49
